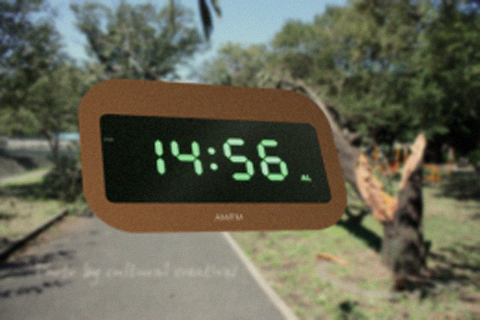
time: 14:56
